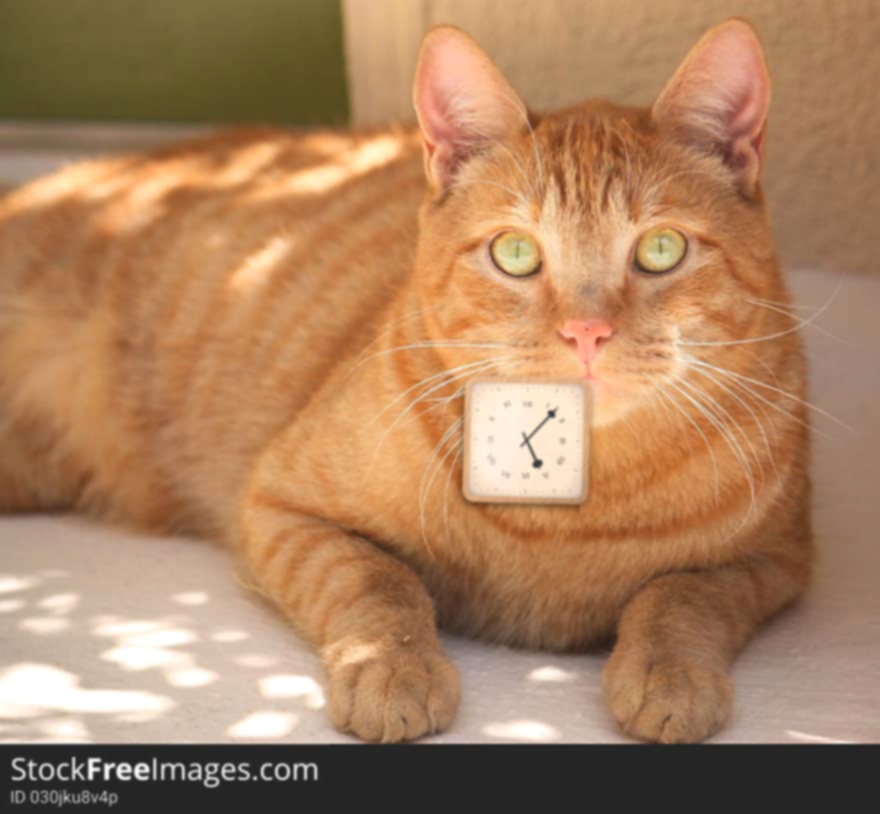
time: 5:07
